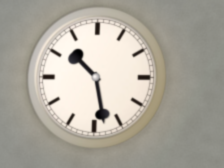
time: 10:28
